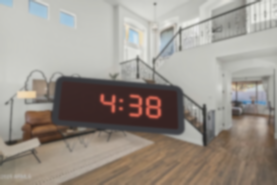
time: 4:38
